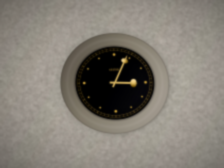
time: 3:04
